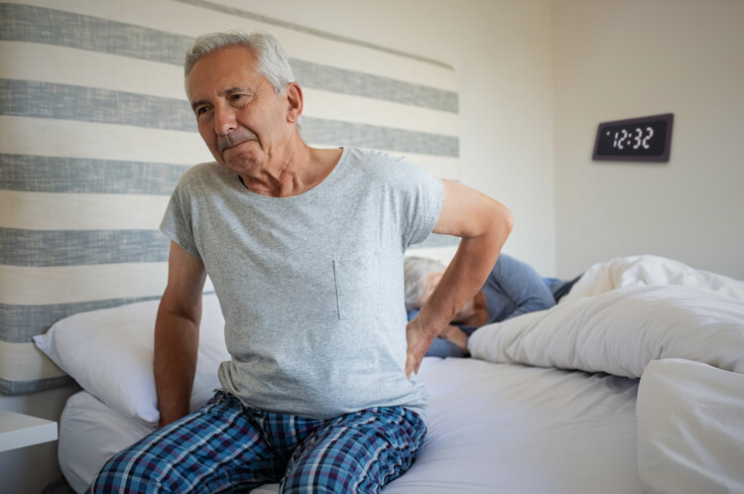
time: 12:32
